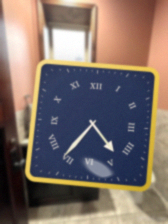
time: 4:36
